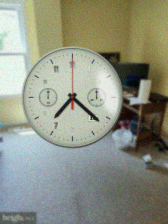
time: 7:22
